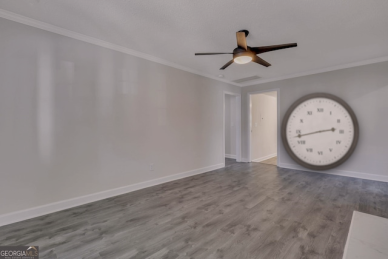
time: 2:43
